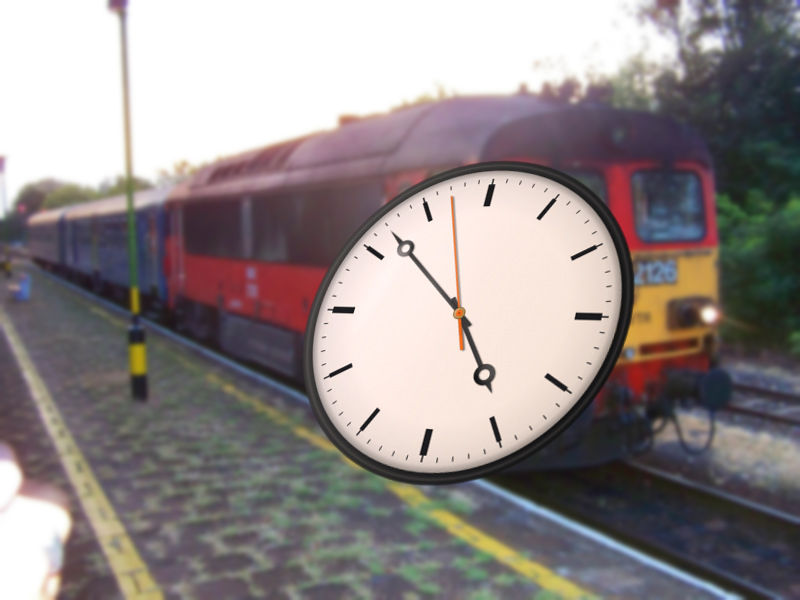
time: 4:51:57
